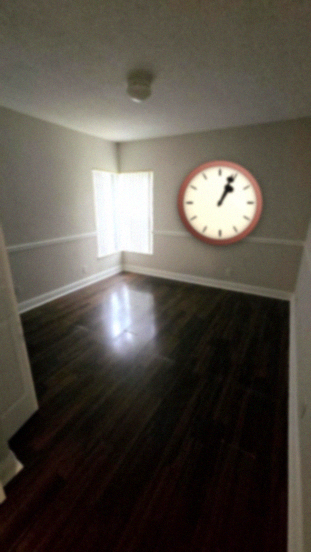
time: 1:04
